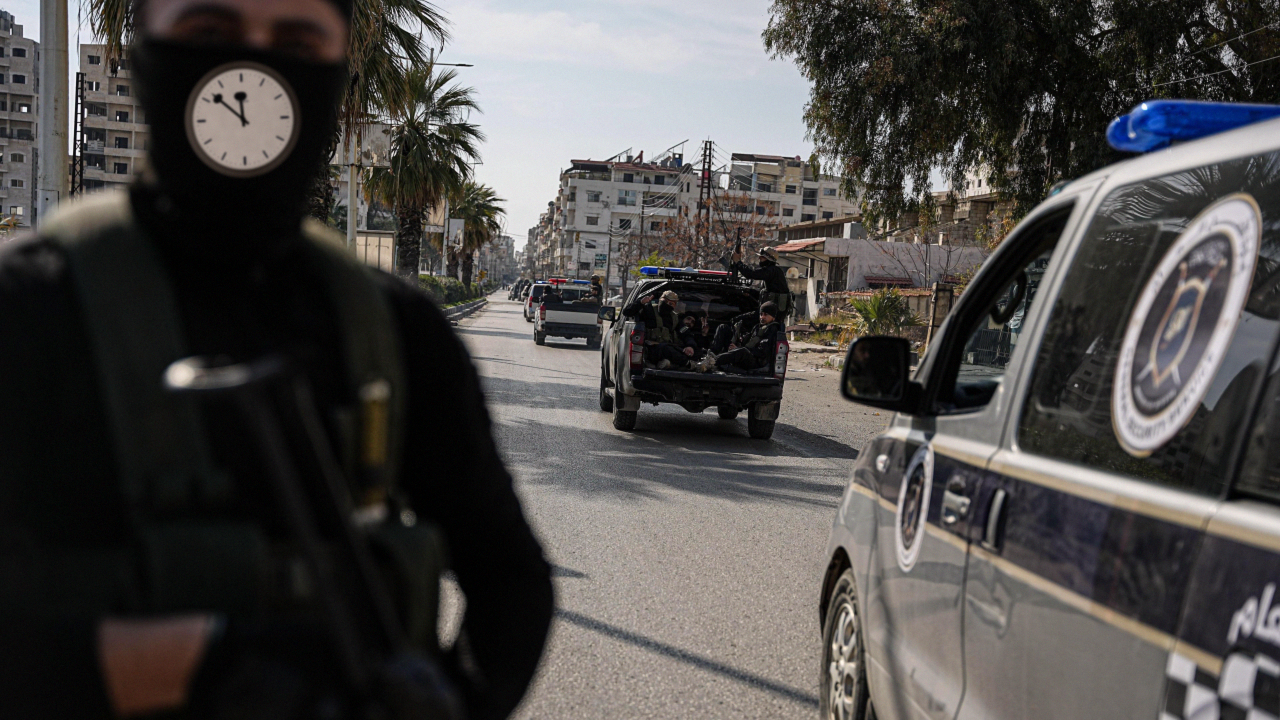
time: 11:52
